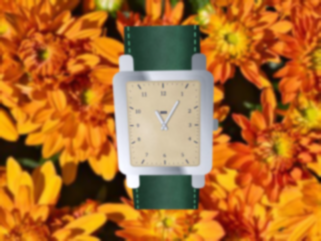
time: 11:05
